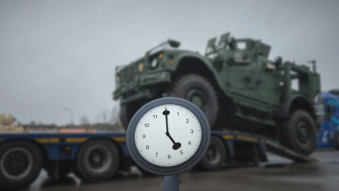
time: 5:00
